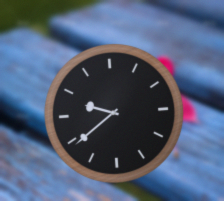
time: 9:39
